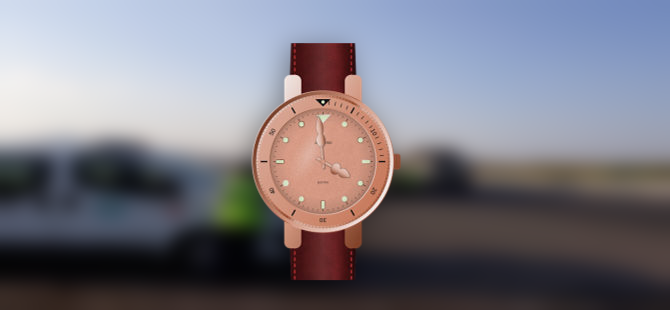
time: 3:59
